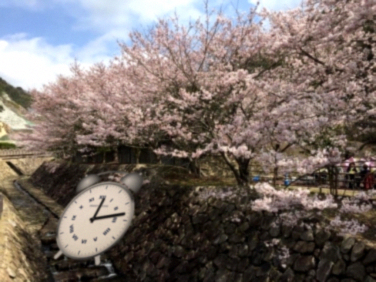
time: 12:13
